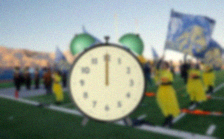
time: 12:00
